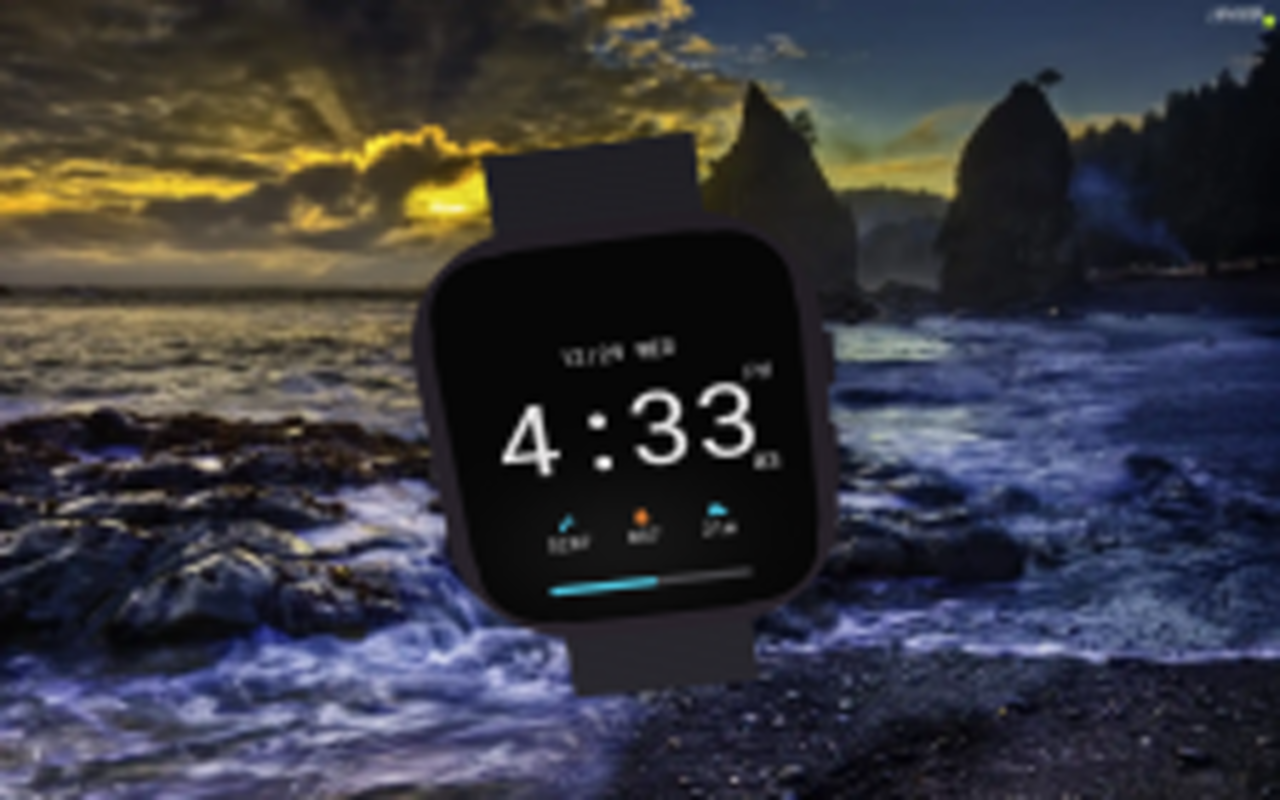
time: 4:33
